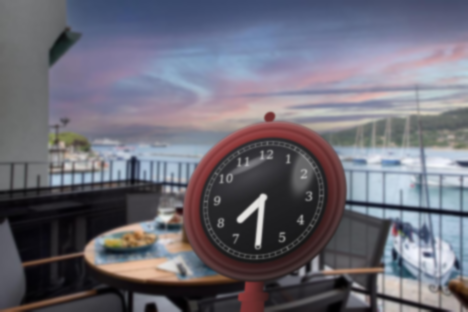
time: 7:30
